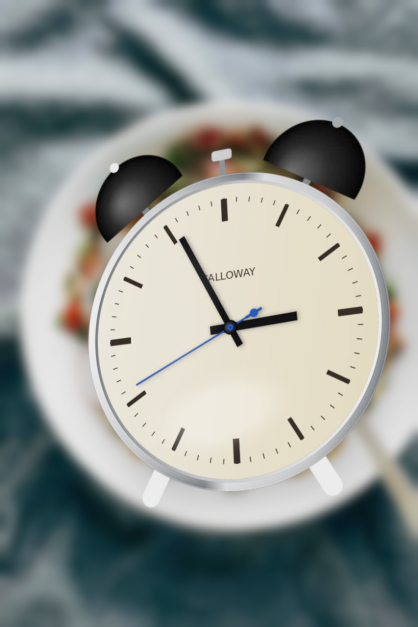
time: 2:55:41
